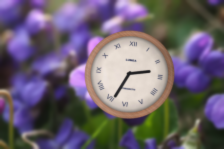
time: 2:34
